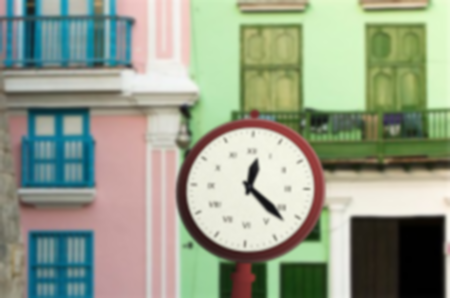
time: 12:22
